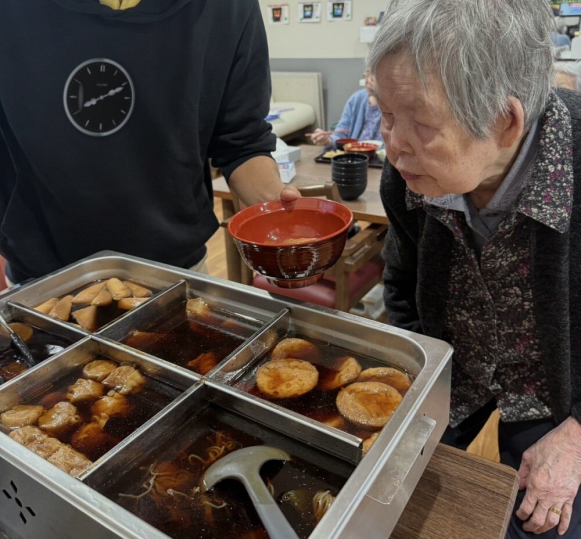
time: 8:11
